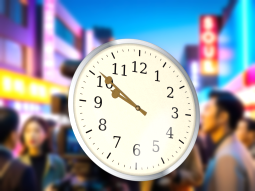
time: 9:51
